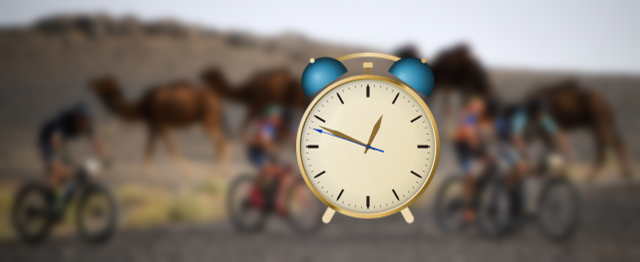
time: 12:48:48
